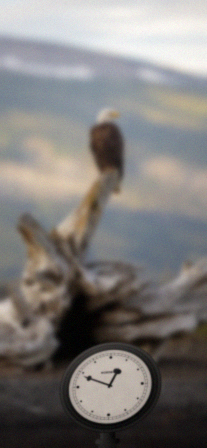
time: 12:49
